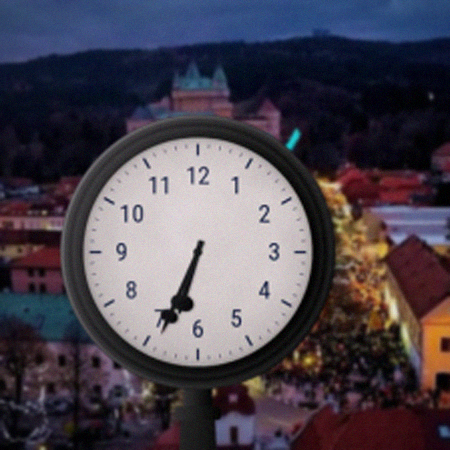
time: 6:34
